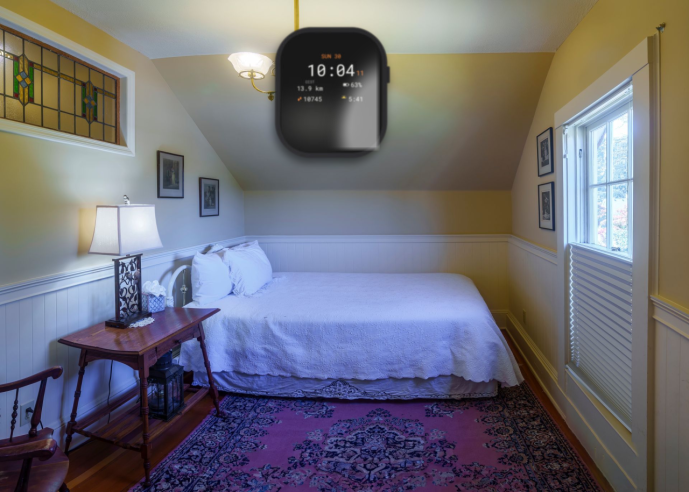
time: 10:04
